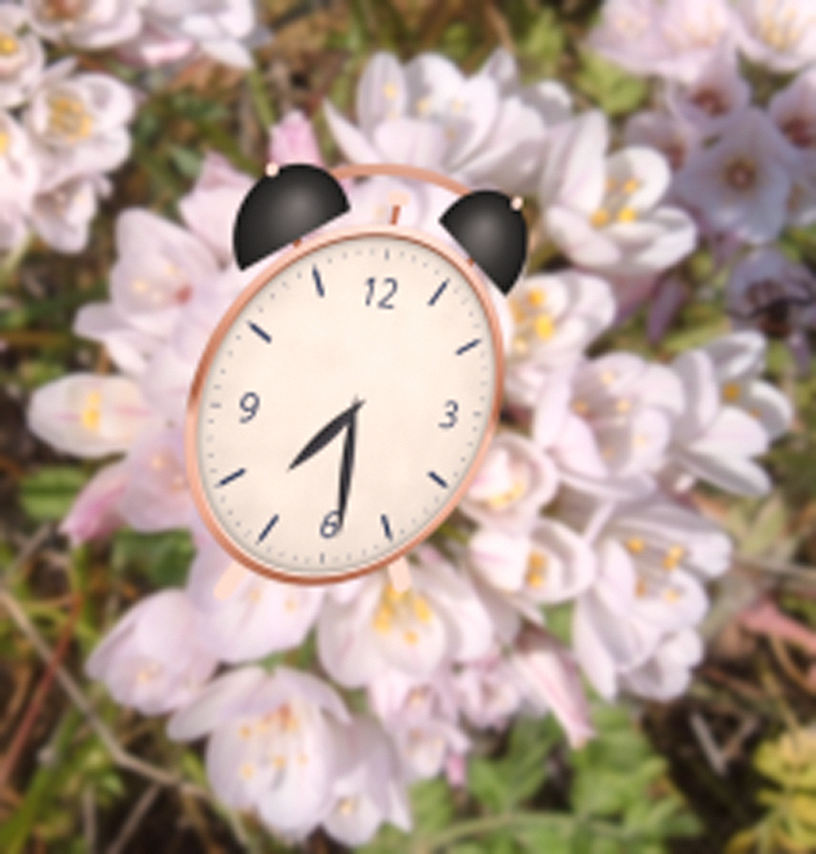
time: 7:29
